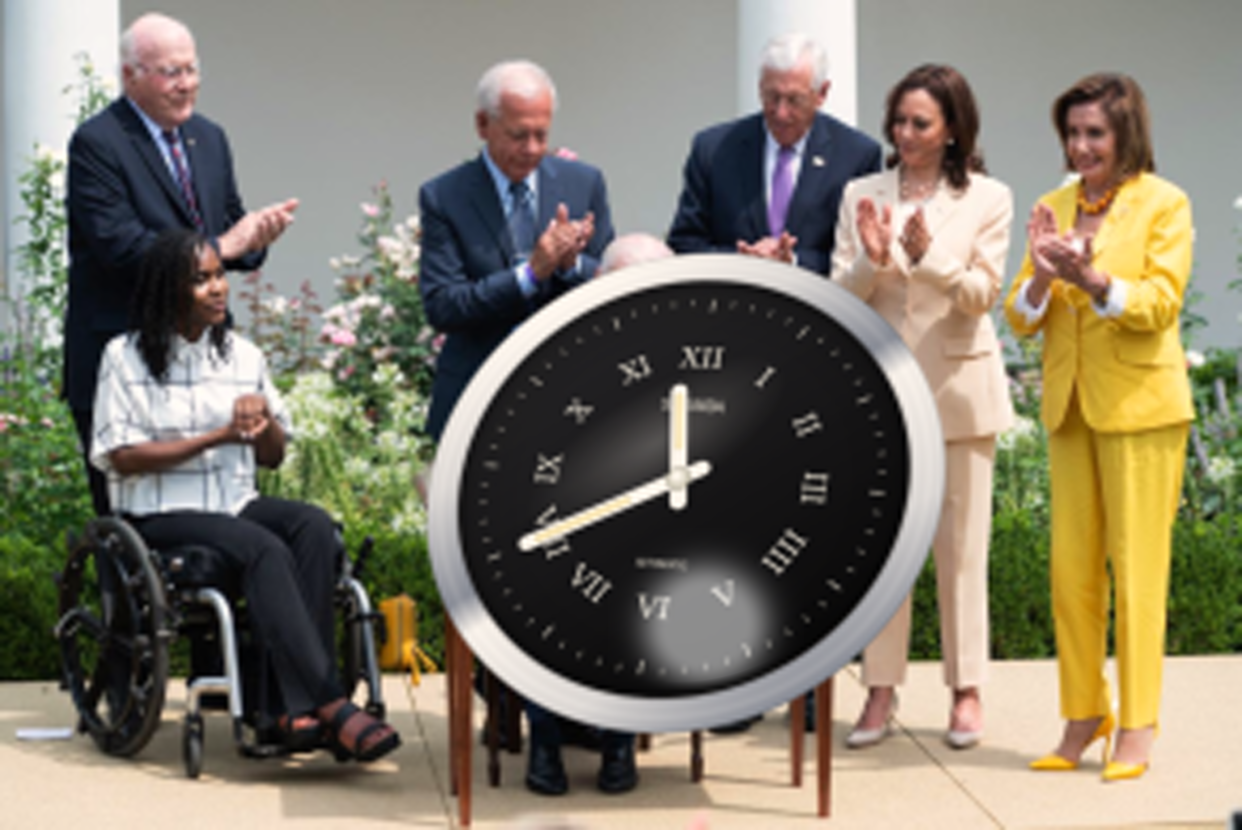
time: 11:40
